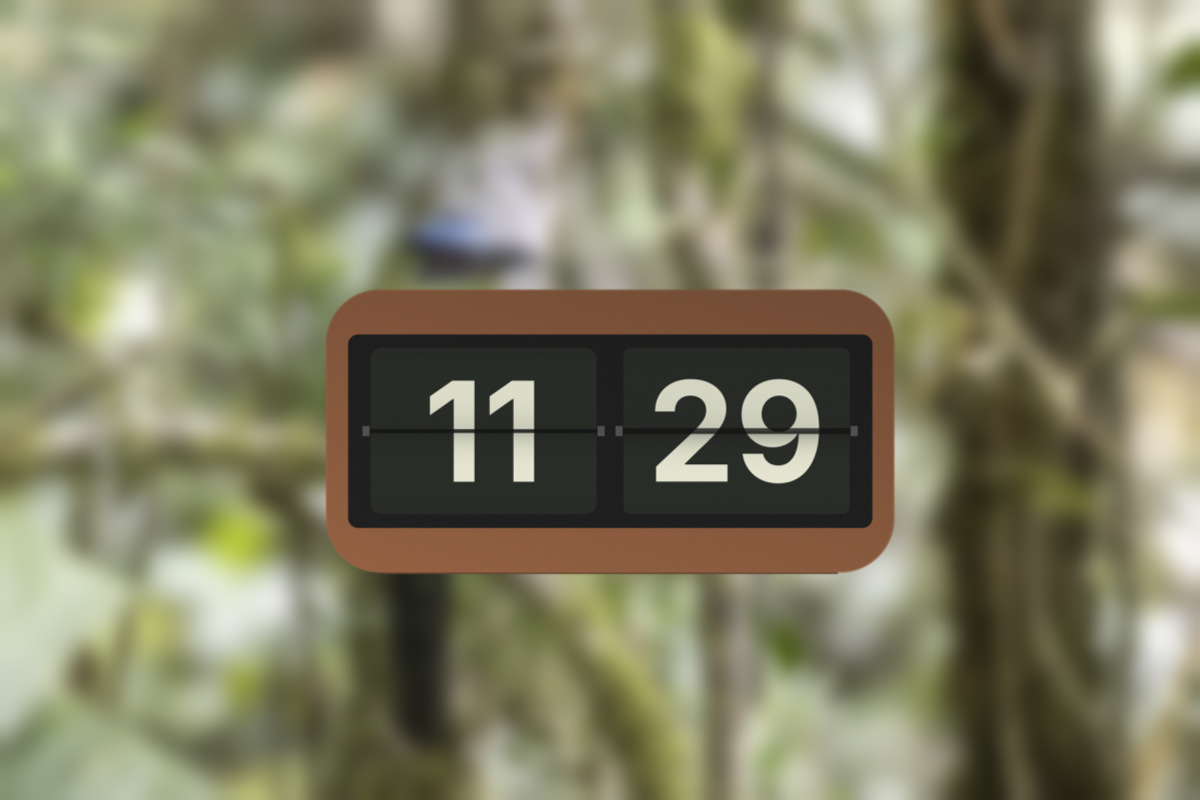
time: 11:29
